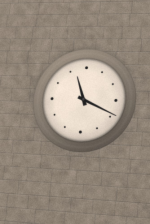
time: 11:19
